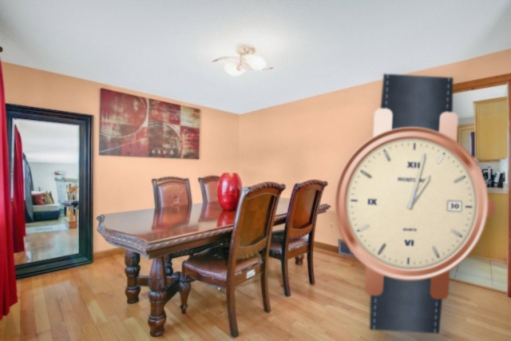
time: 1:02
